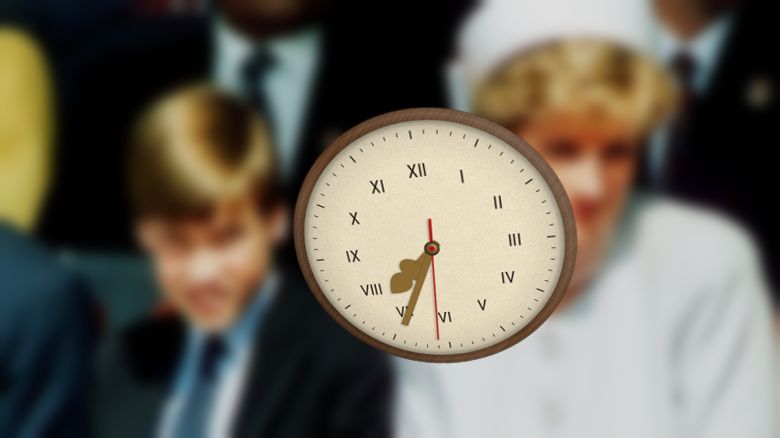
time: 7:34:31
